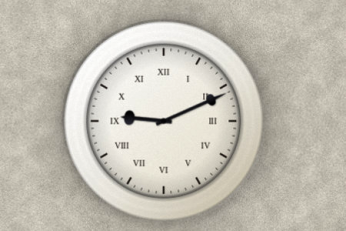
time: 9:11
